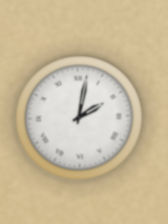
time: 2:02
